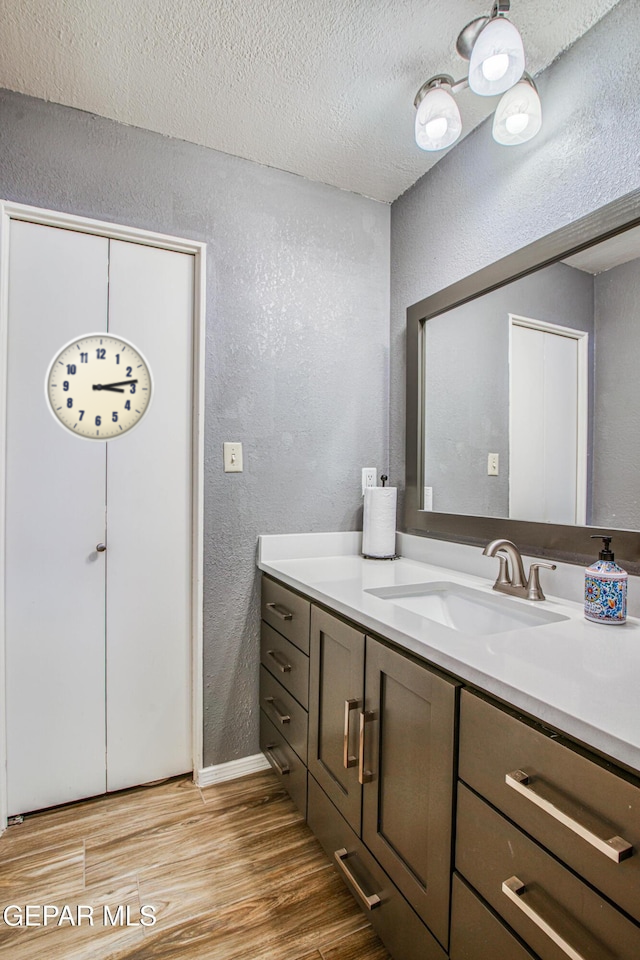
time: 3:13
